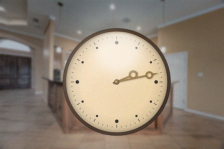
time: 2:13
